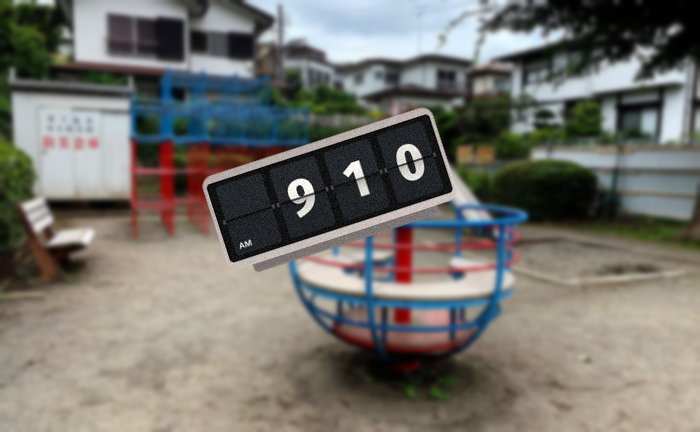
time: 9:10
